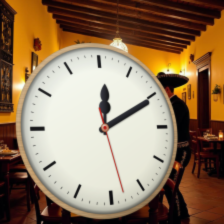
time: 12:10:28
